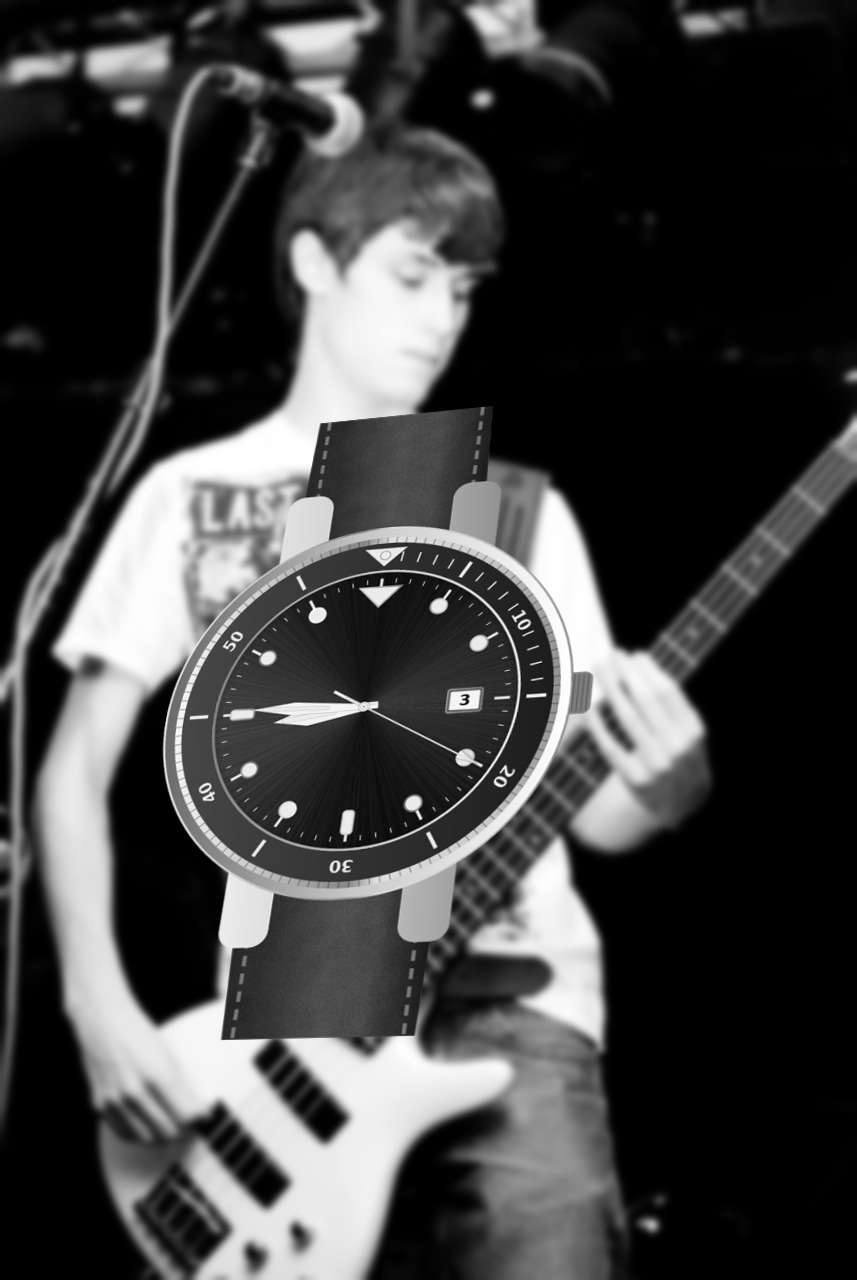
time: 8:45:20
